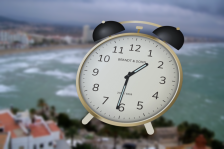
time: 1:31
